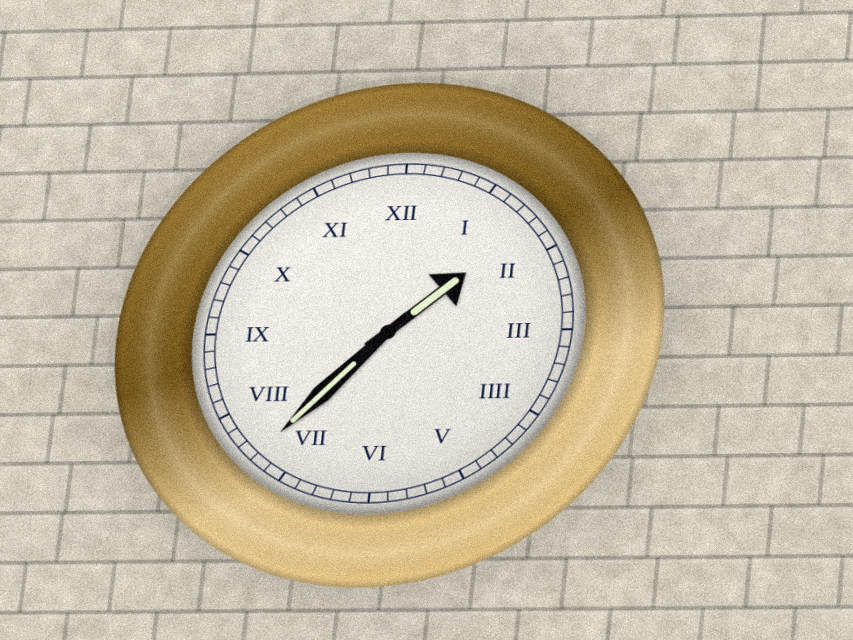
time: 1:37
